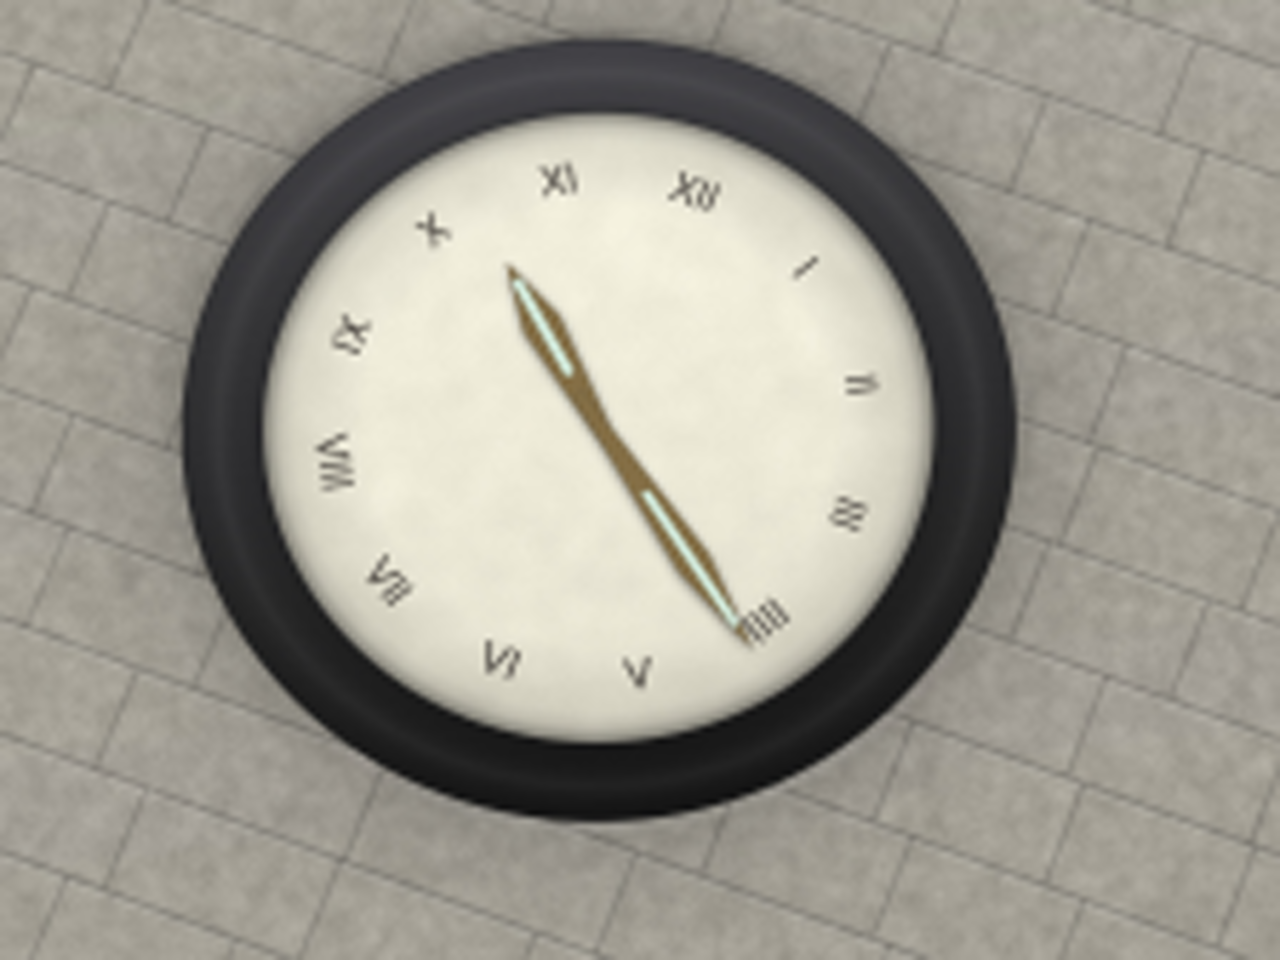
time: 10:21
